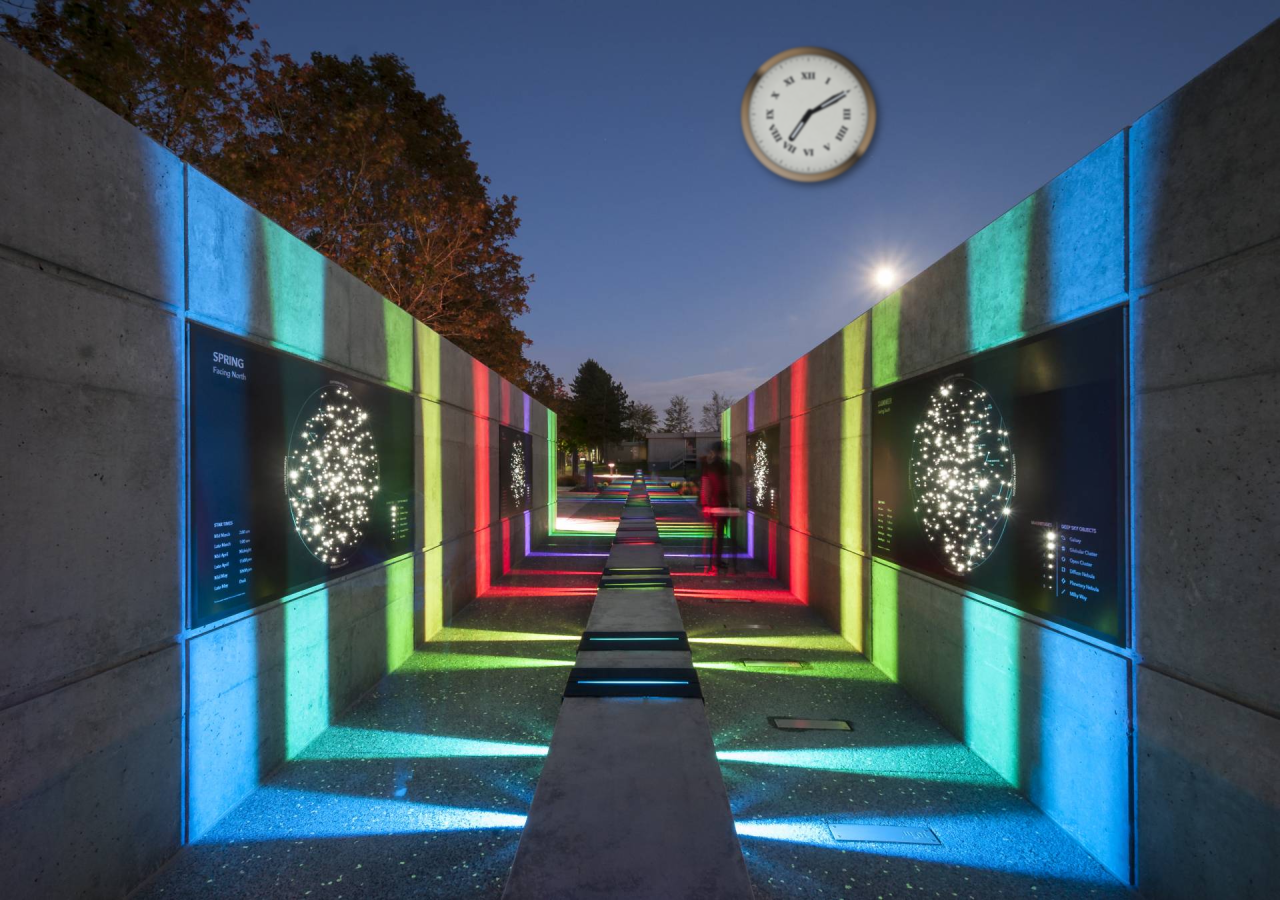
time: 7:10
